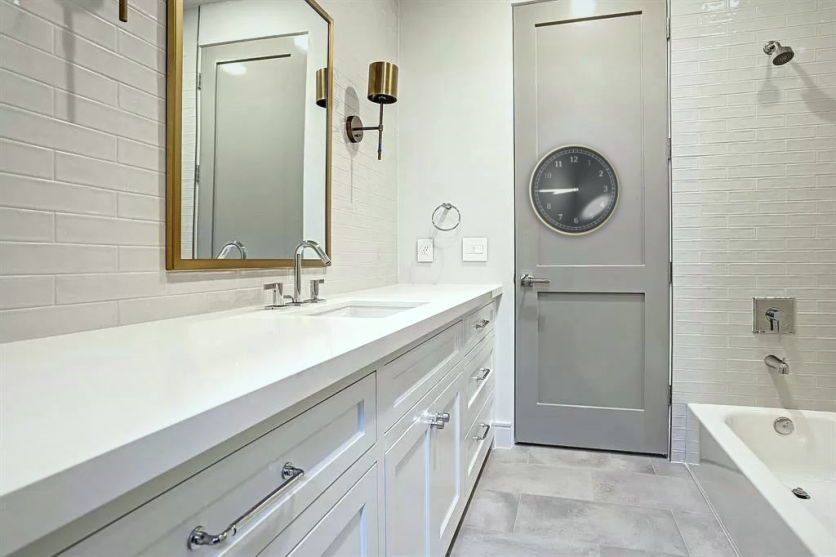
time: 8:45
